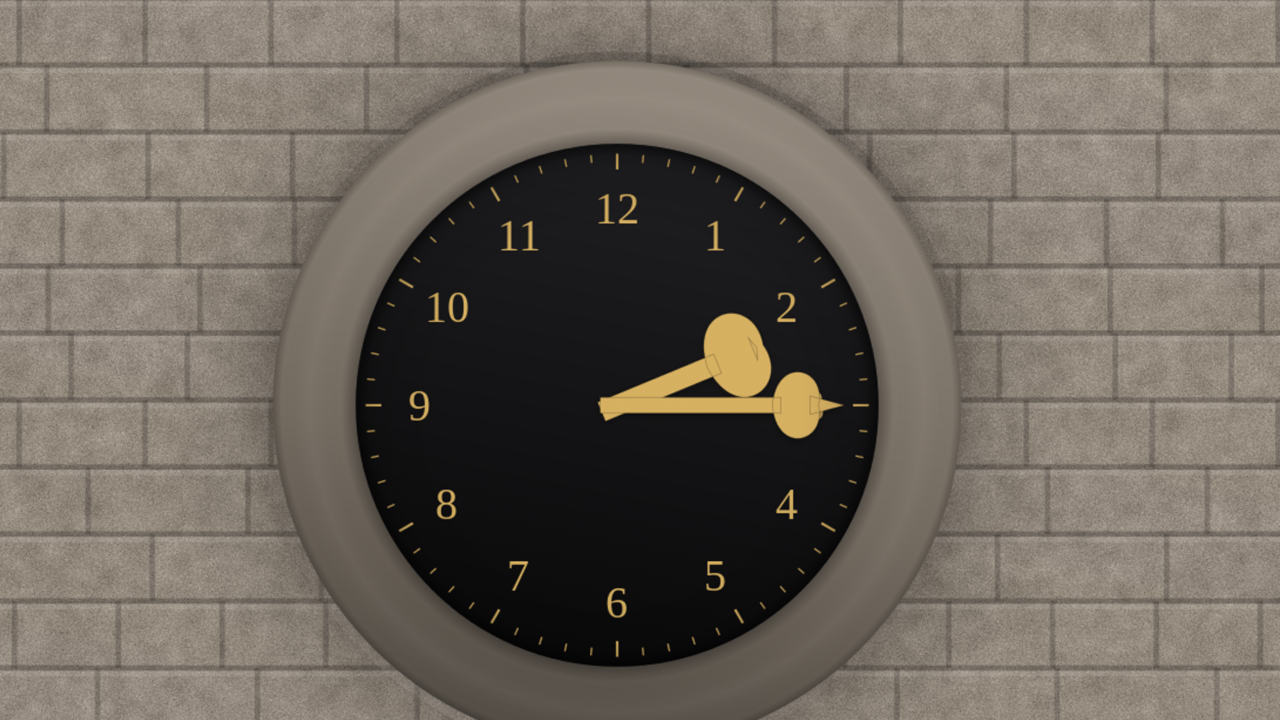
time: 2:15
